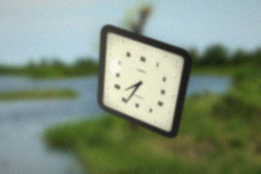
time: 7:34
